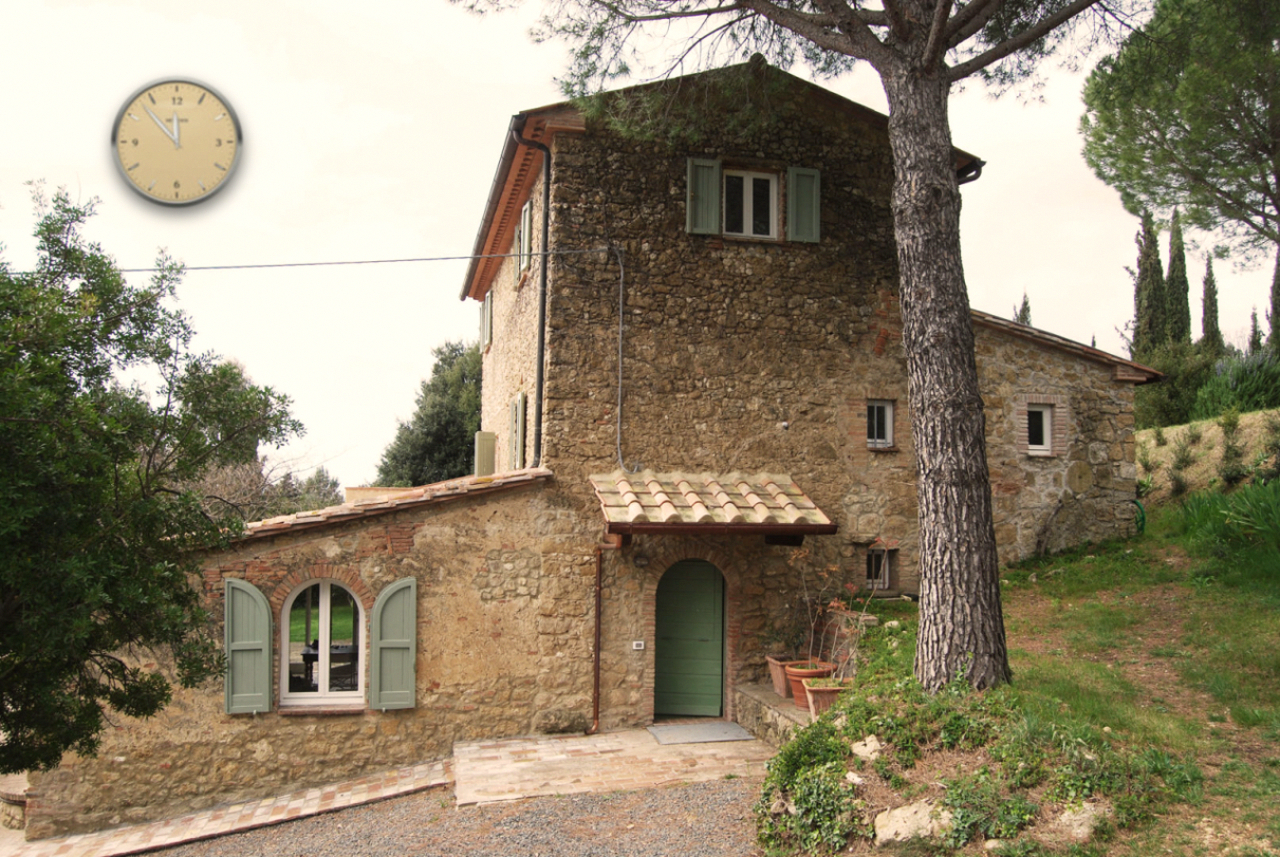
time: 11:53
